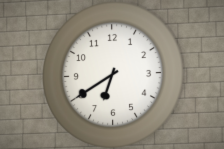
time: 6:40
